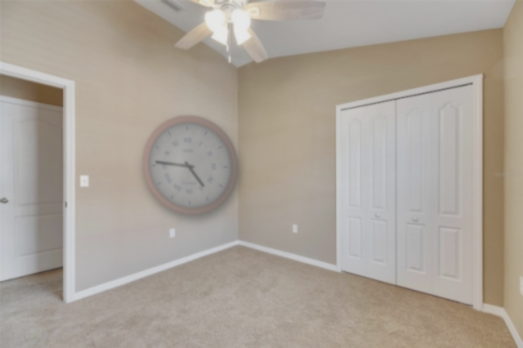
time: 4:46
